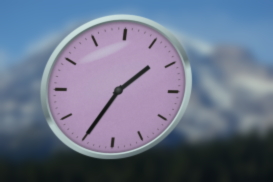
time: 1:35
